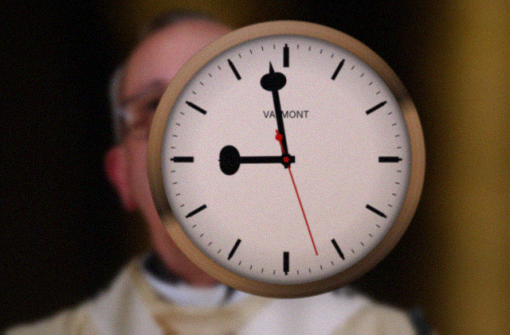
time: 8:58:27
